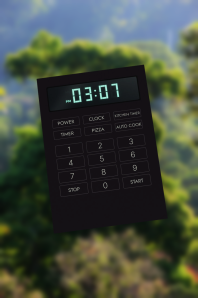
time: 3:07
